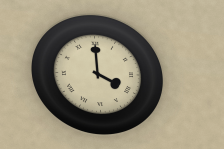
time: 4:00
